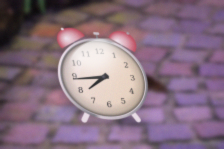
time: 7:44
